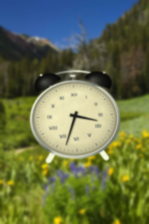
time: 3:33
